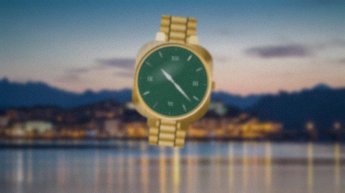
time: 10:22
